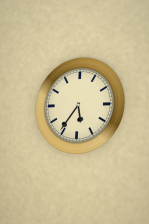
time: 5:36
